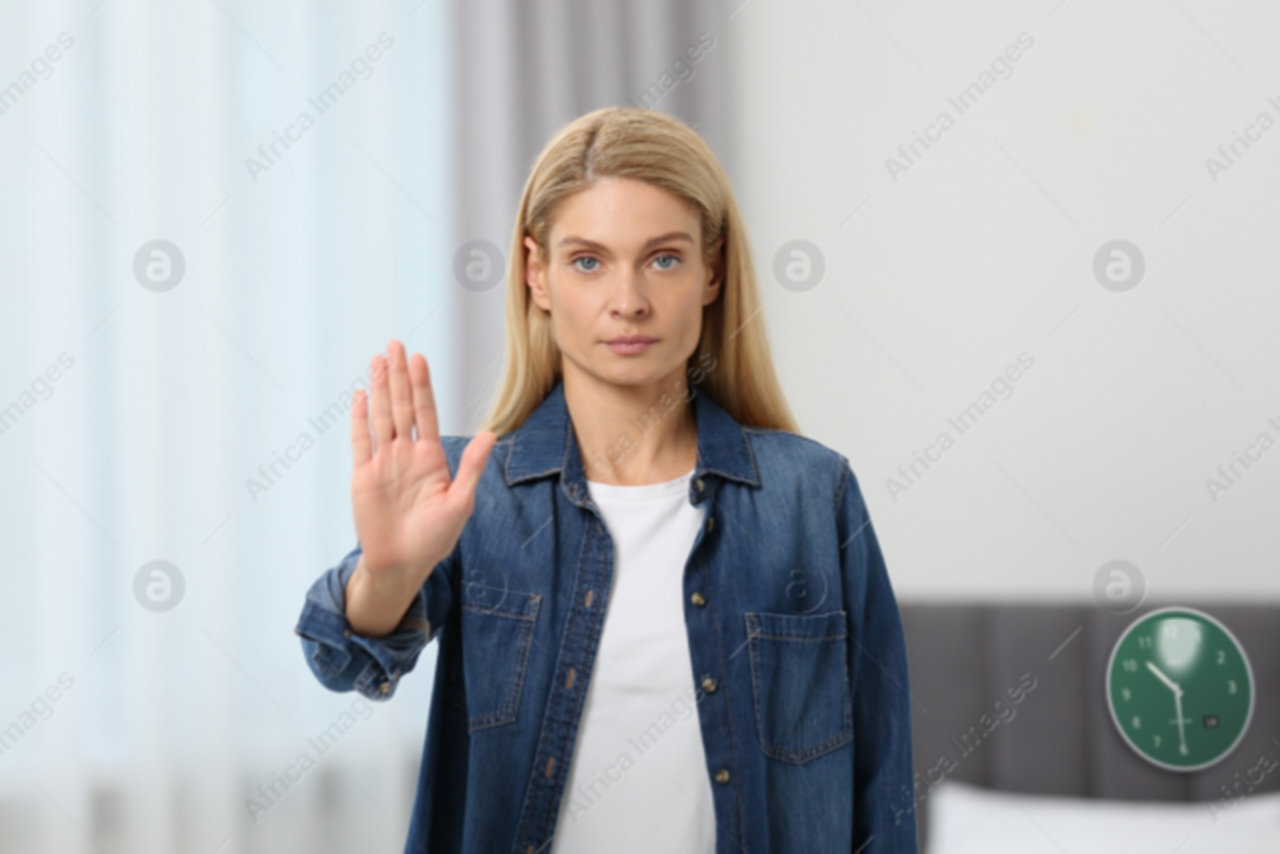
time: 10:30
